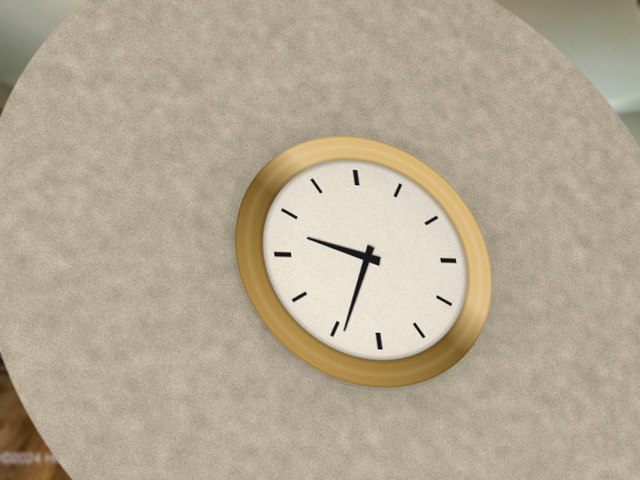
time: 9:34
